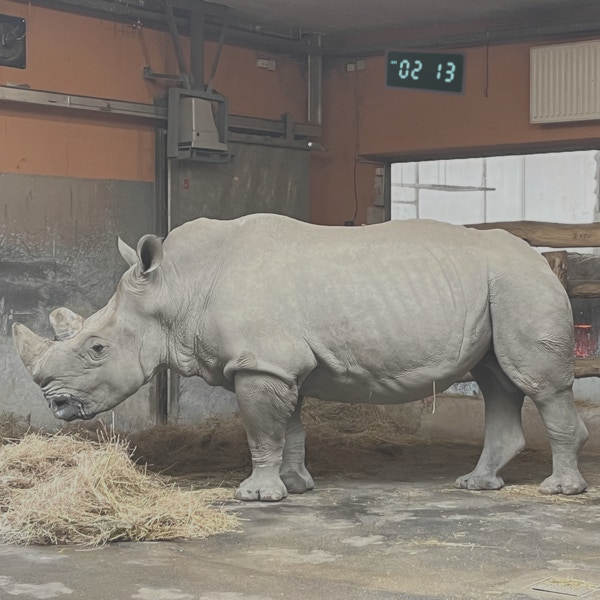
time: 2:13
